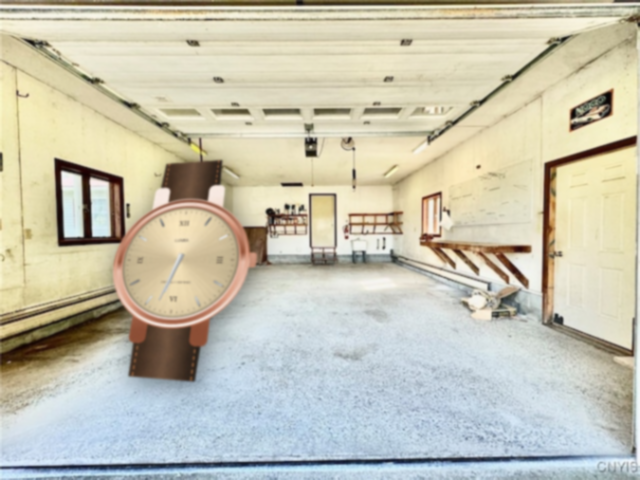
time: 6:33
